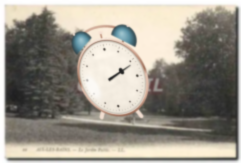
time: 2:11
